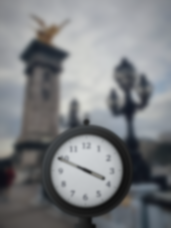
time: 3:49
